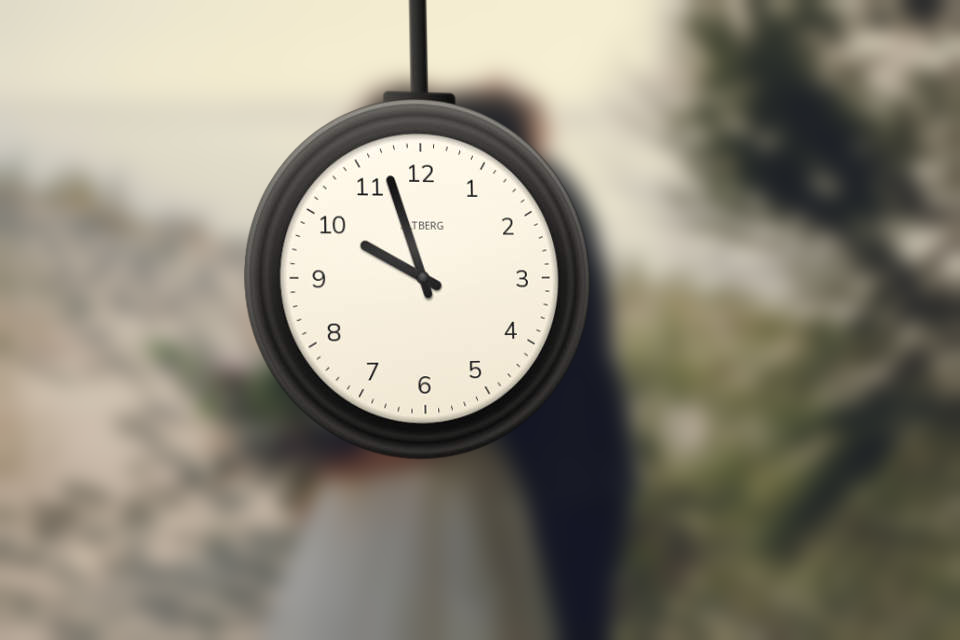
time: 9:57
